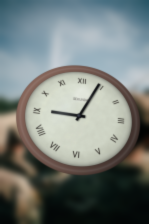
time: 9:04
